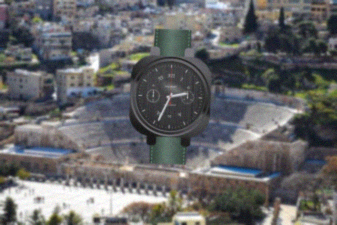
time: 2:34
